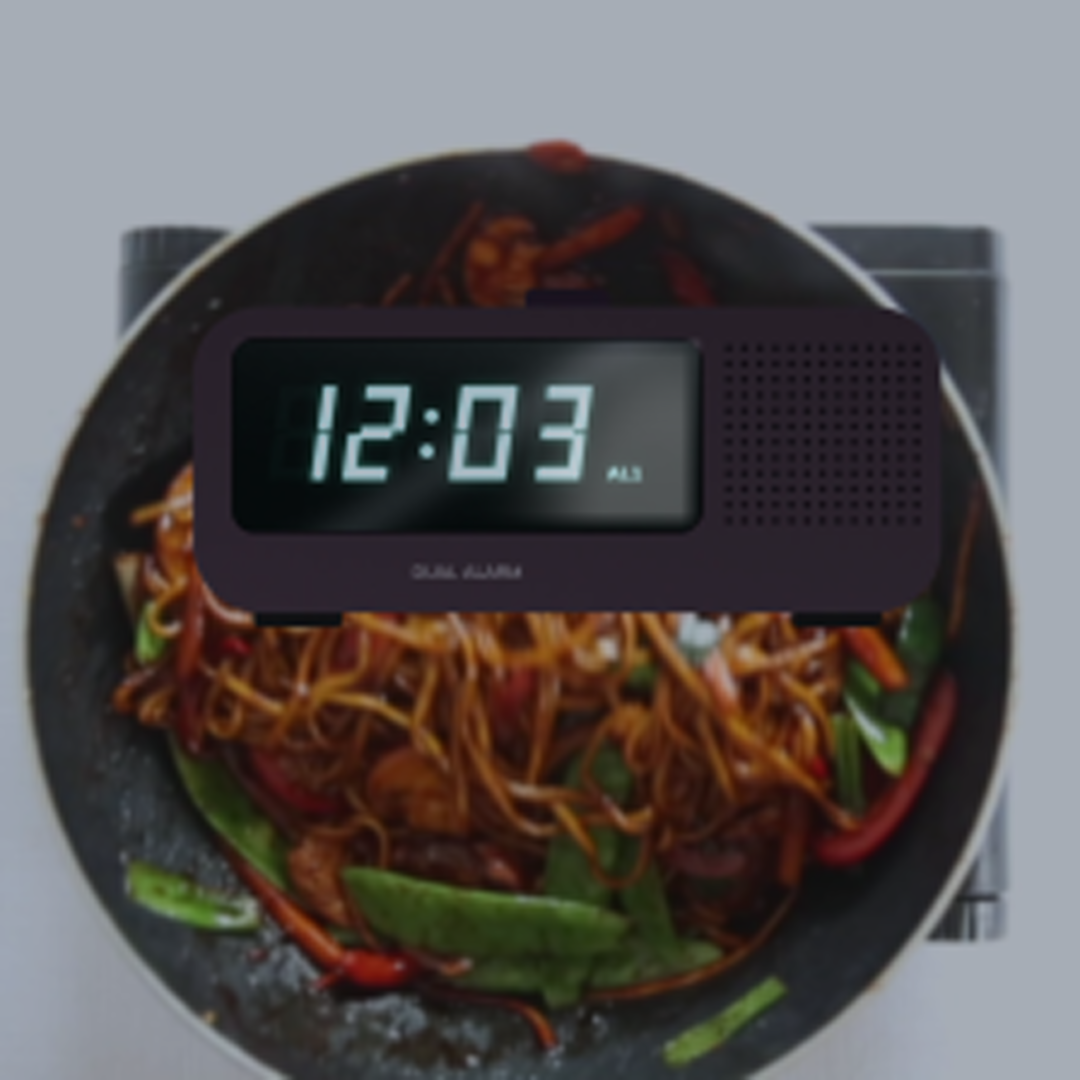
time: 12:03
